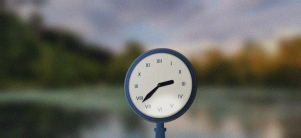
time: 2:38
